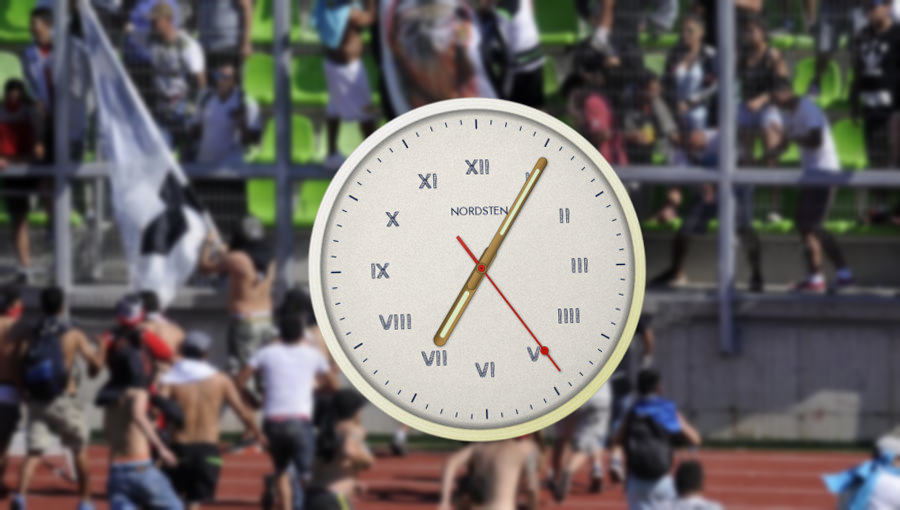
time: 7:05:24
